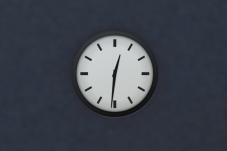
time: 12:31
